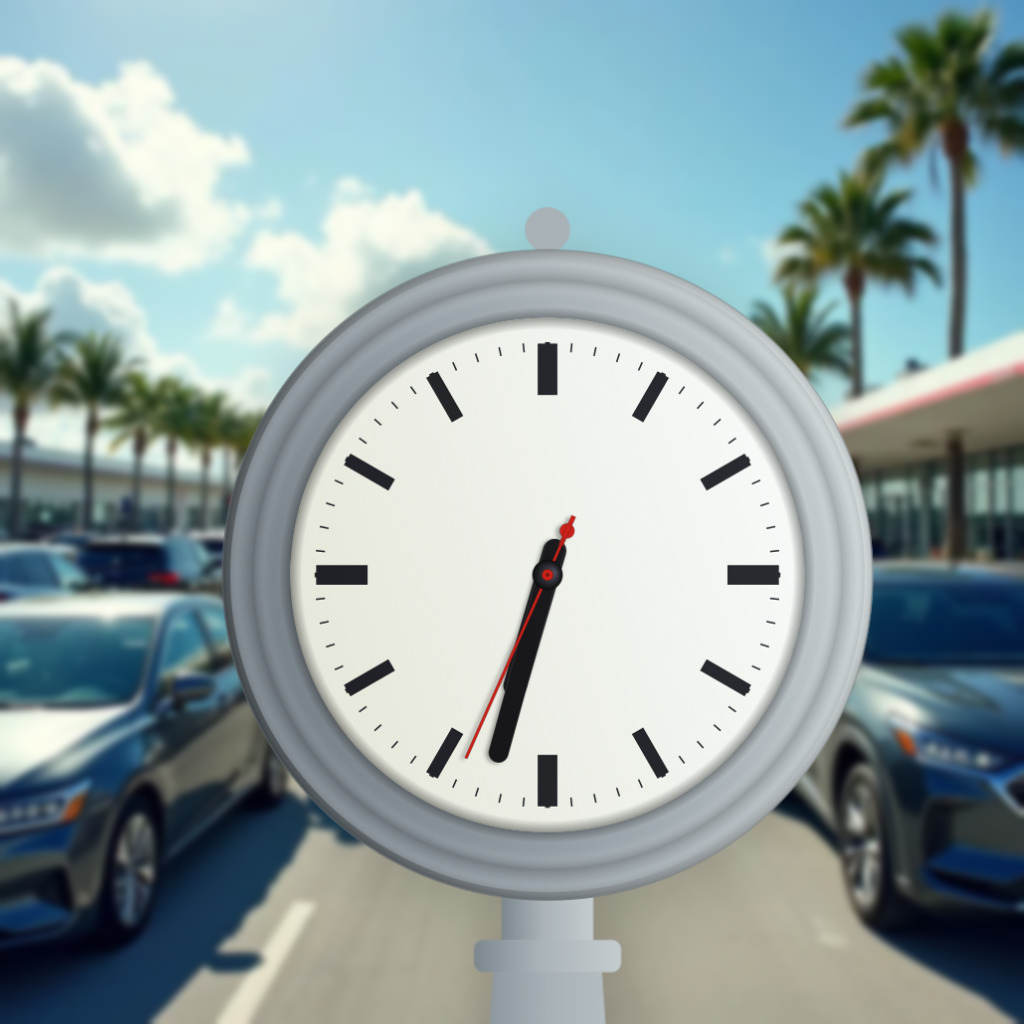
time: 6:32:34
